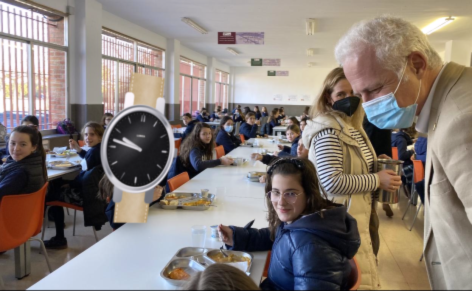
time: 9:47
